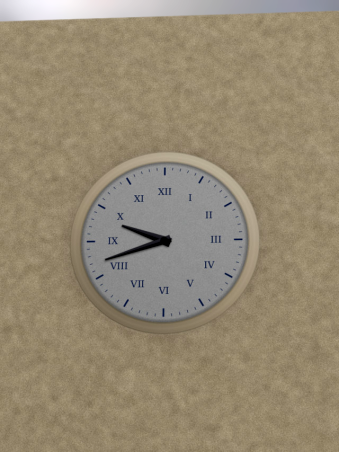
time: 9:42
